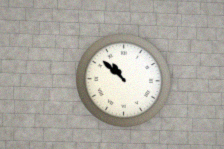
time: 10:52
